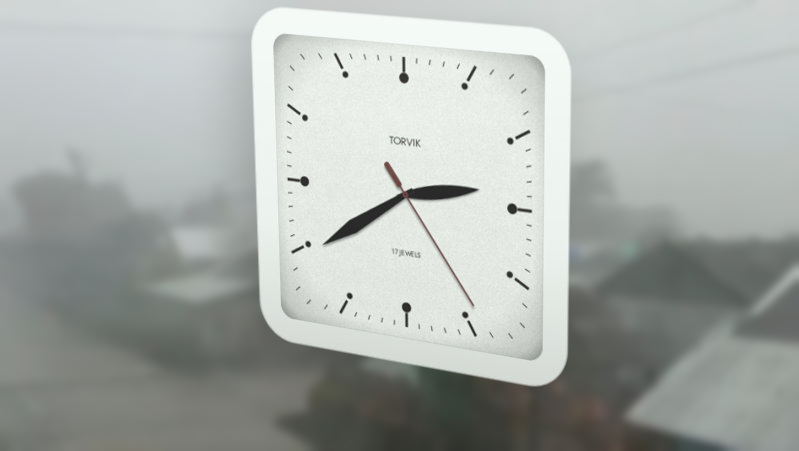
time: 2:39:24
